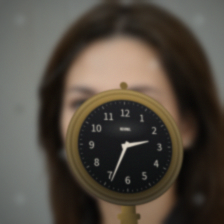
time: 2:34
